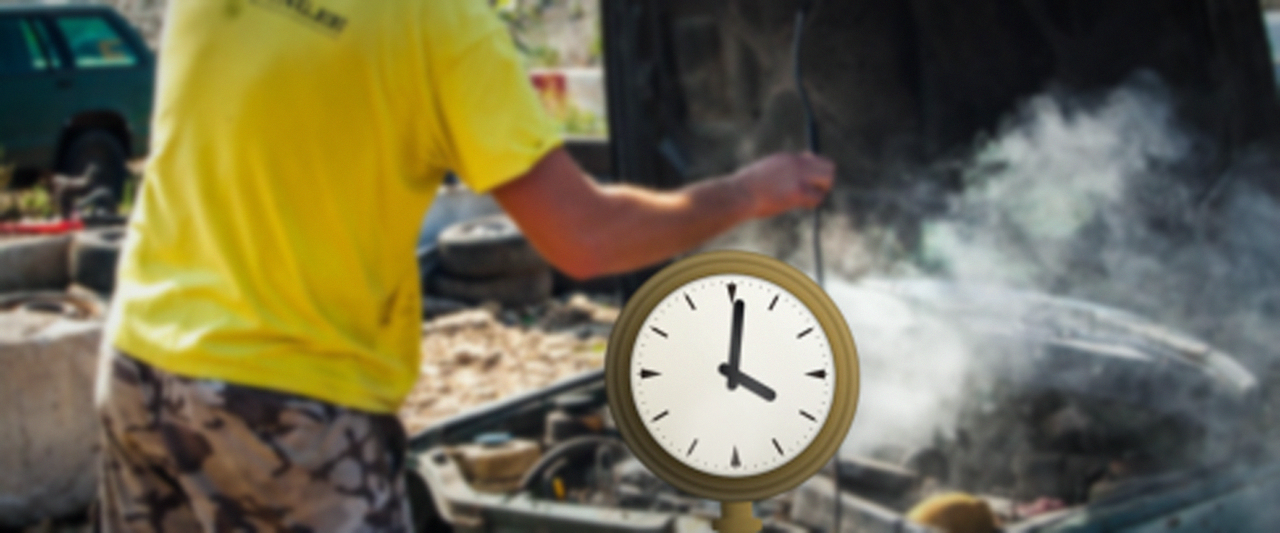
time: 4:01
